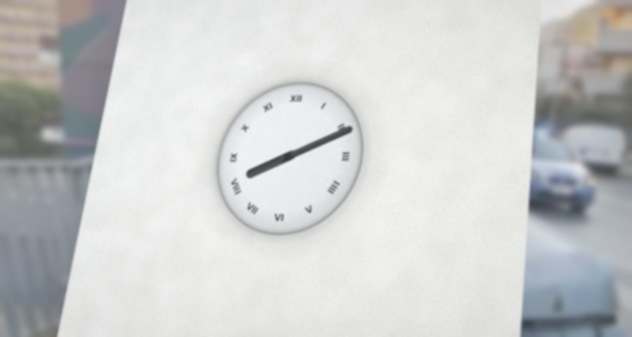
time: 8:11
